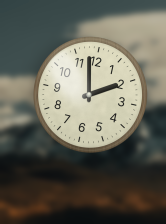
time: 1:58
